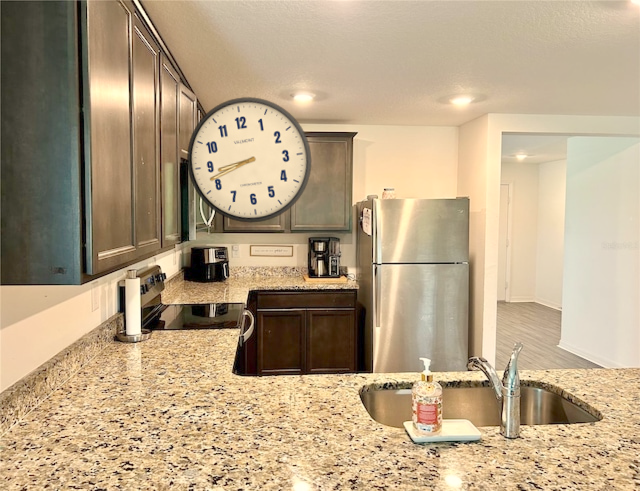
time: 8:42
